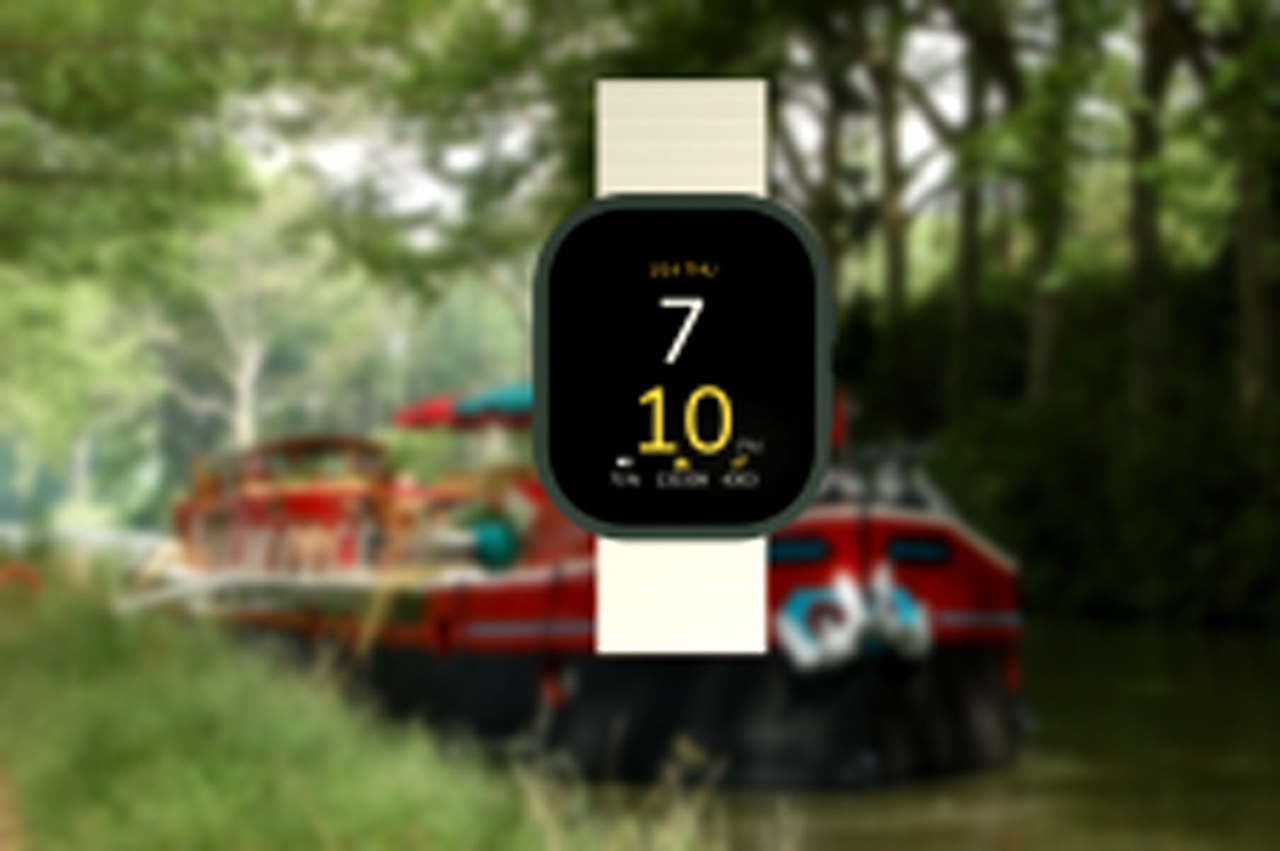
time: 7:10
